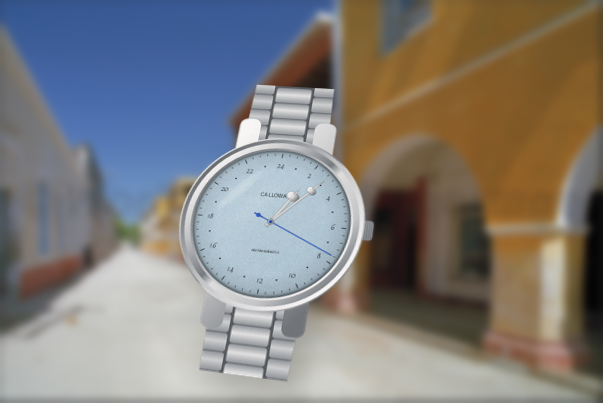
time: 2:07:19
